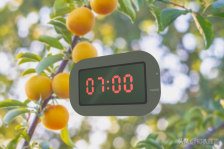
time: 7:00
